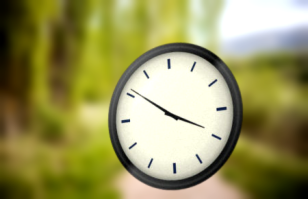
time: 3:51
